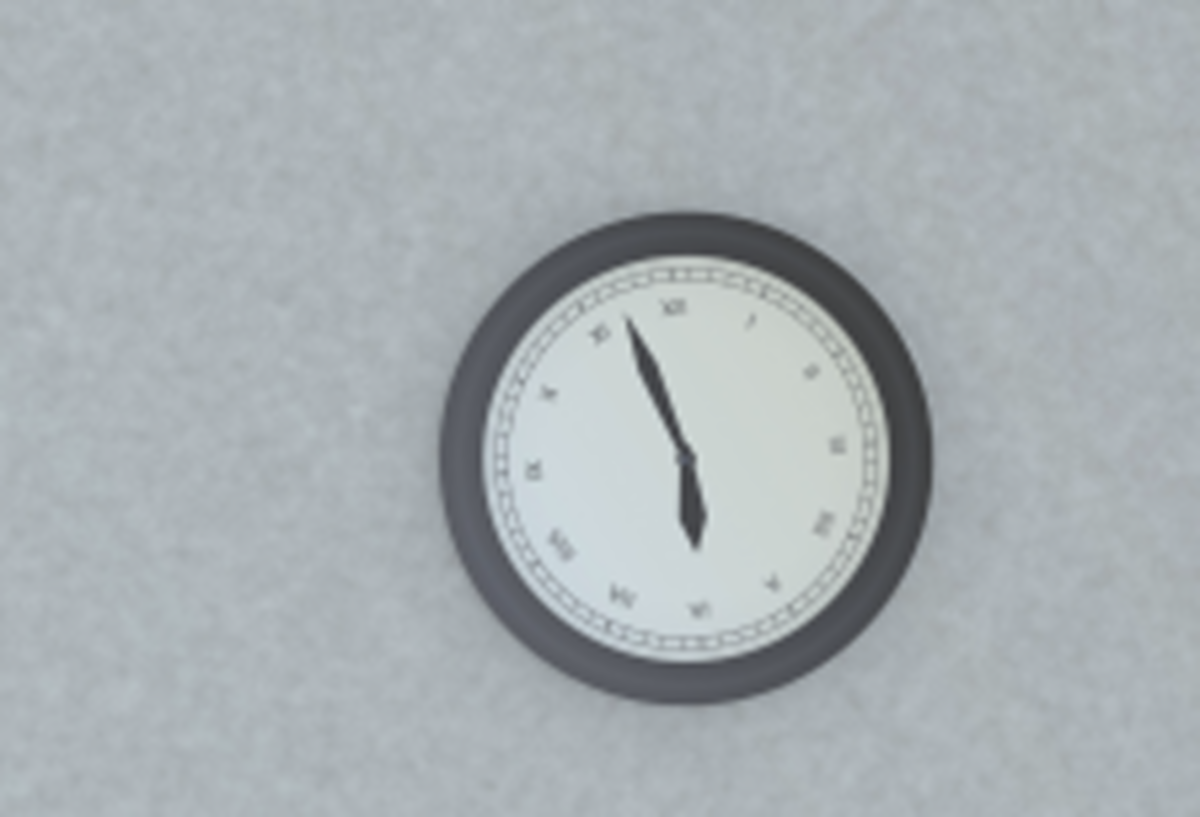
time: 5:57
